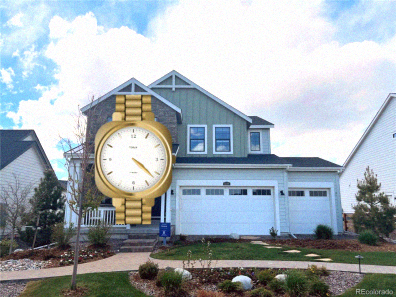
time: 4:22
